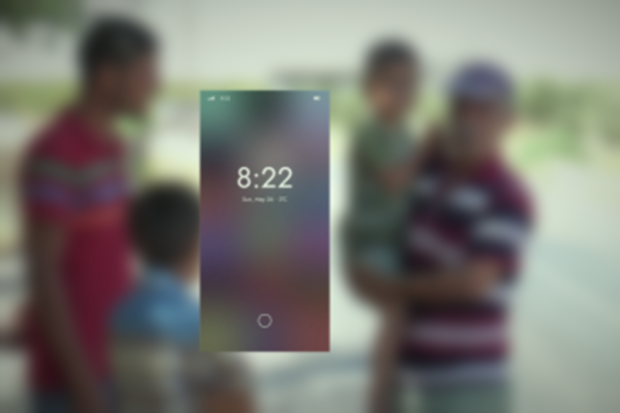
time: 8:22
